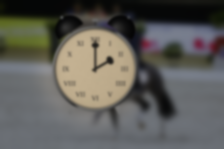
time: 2:00
